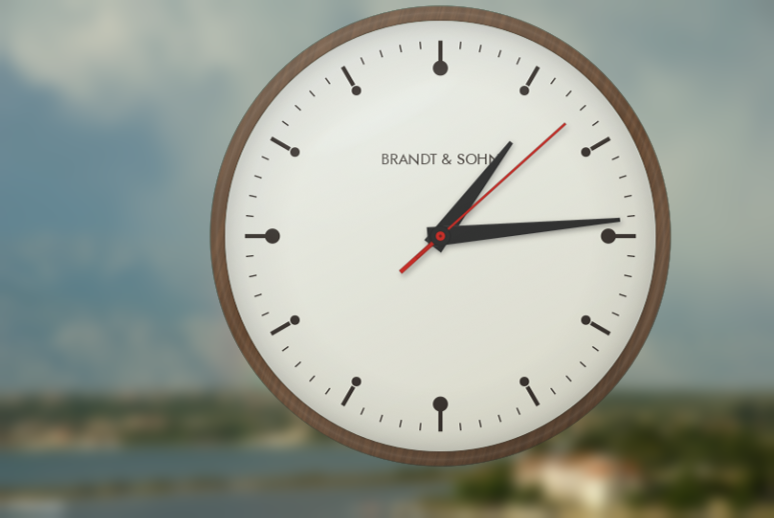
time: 1:14:08
